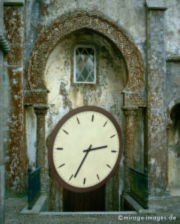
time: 2:34
